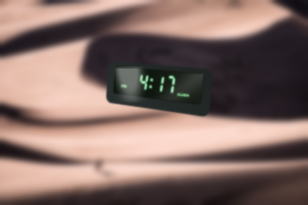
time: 4:17
